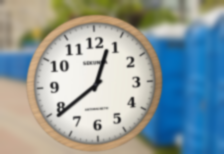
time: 12:39
